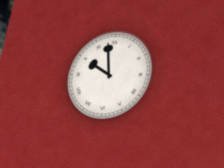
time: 9:58
